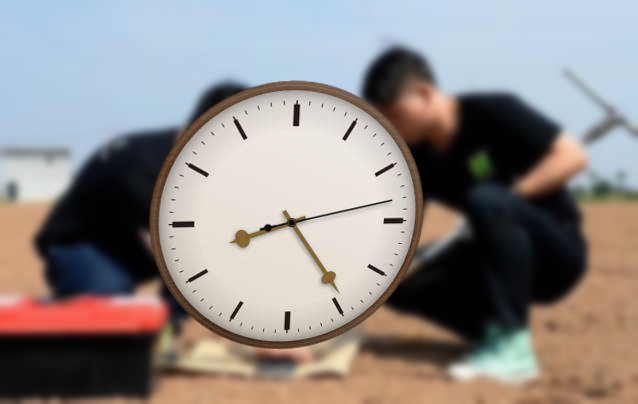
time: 8:24:13
